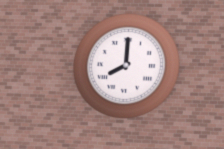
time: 8:00
